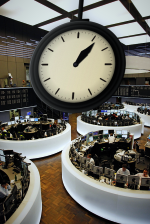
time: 1:06
